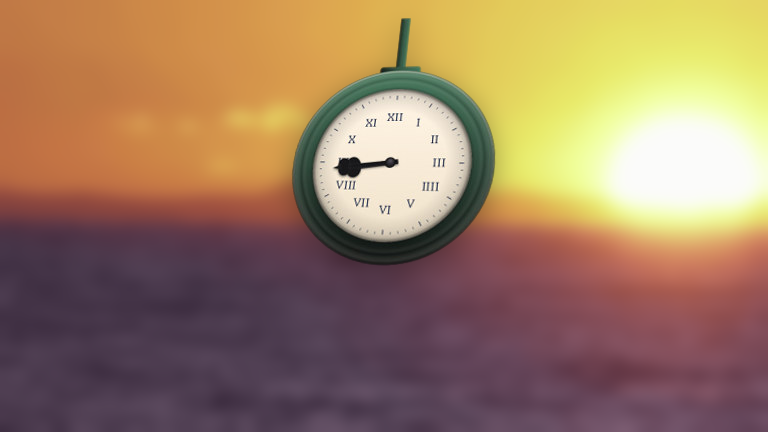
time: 8:44
